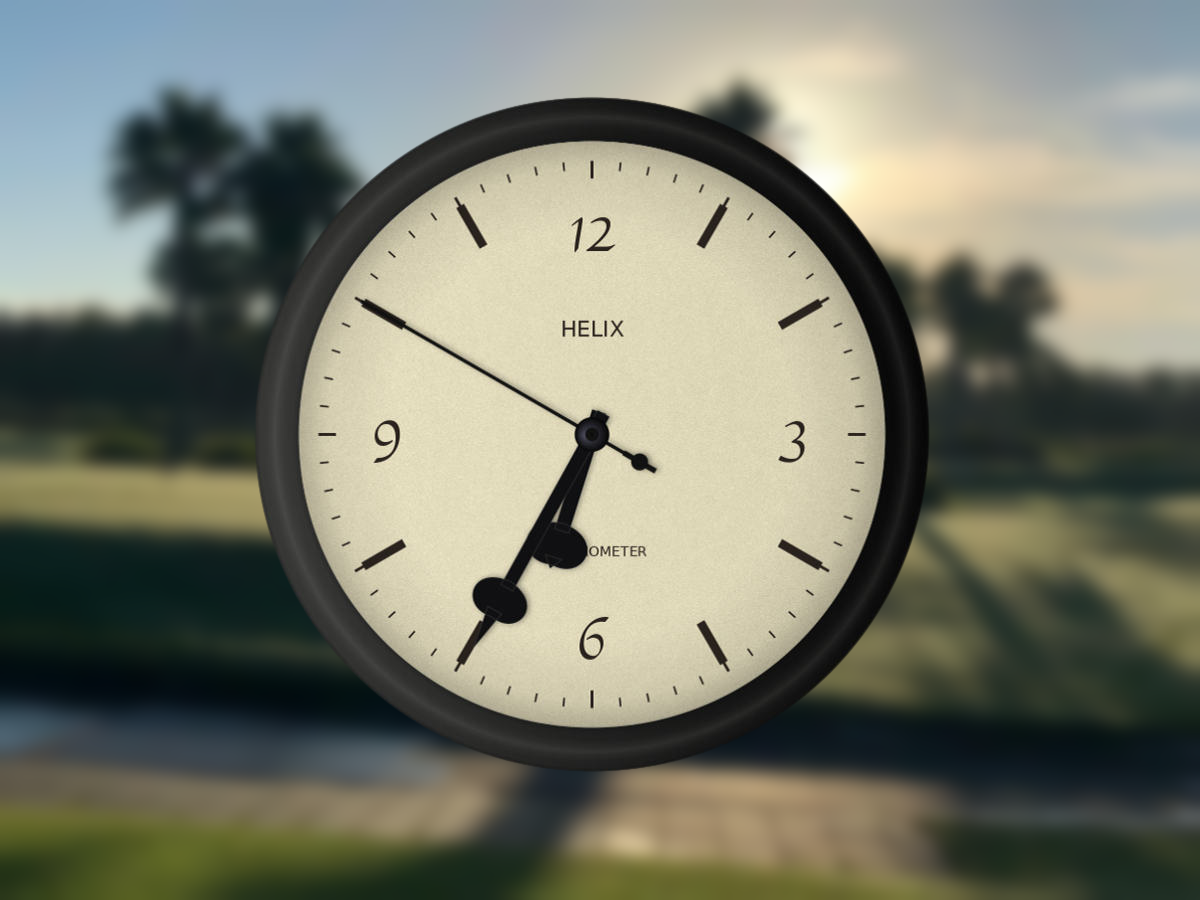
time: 6:34:50
